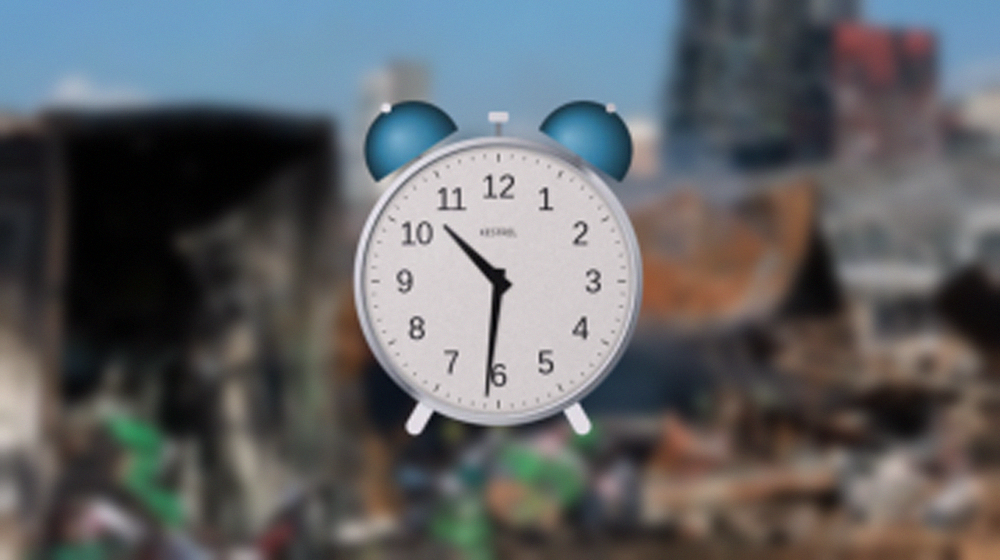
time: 10:31
